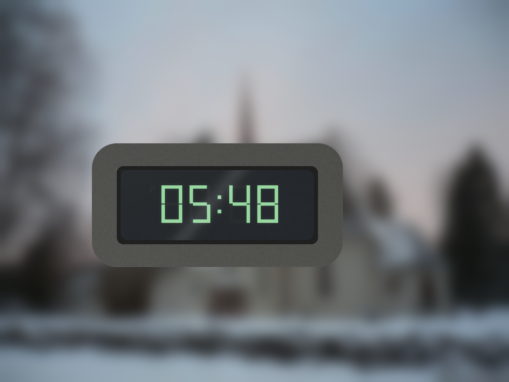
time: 5:48
